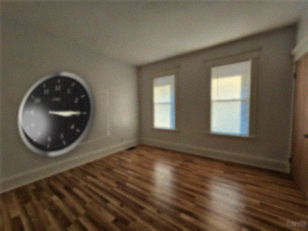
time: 3:15
